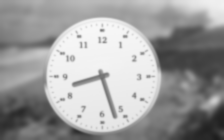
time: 8:27
